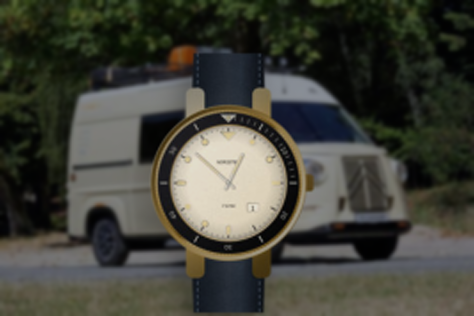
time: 12:52
